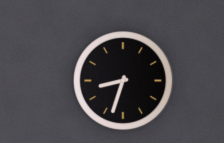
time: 8:33
